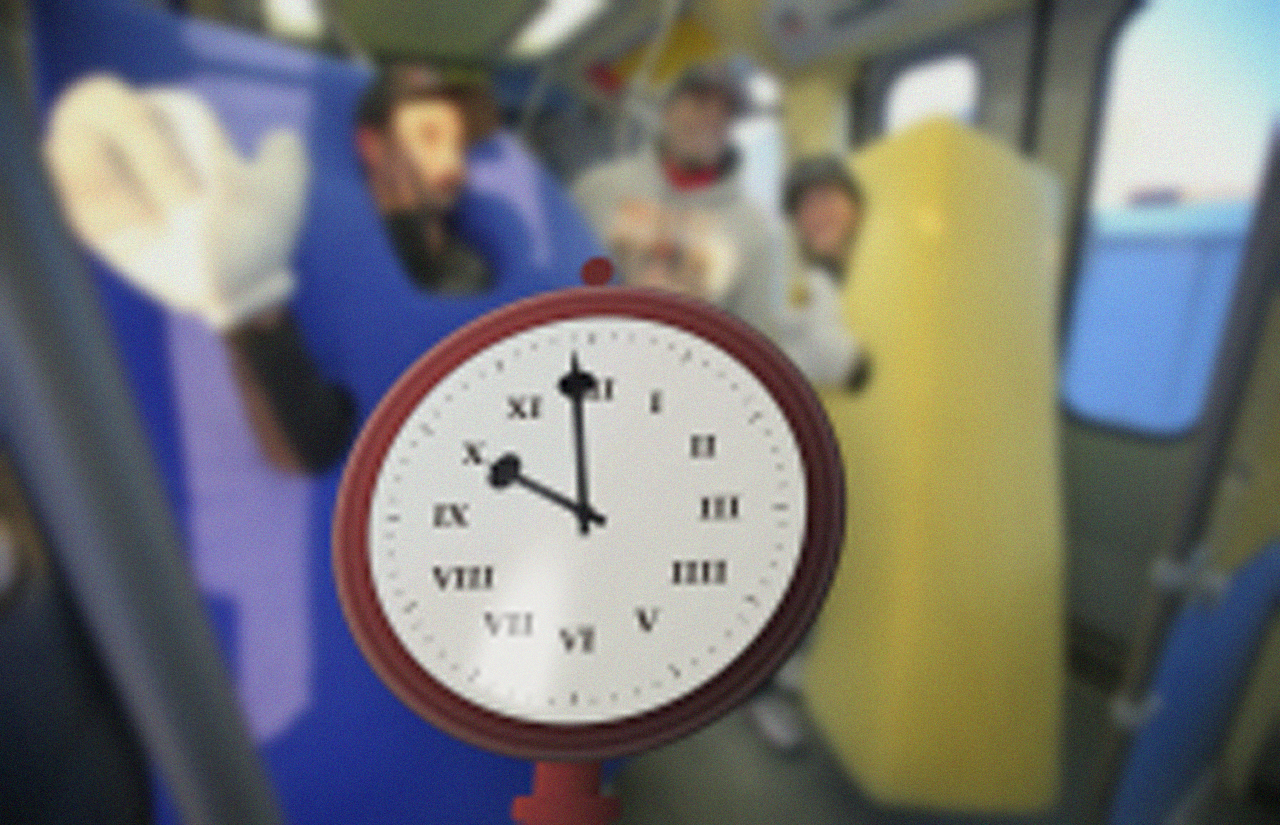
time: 9:59
